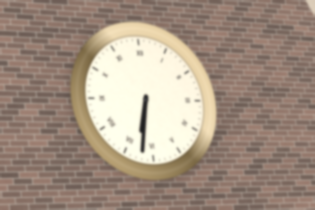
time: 6:32
